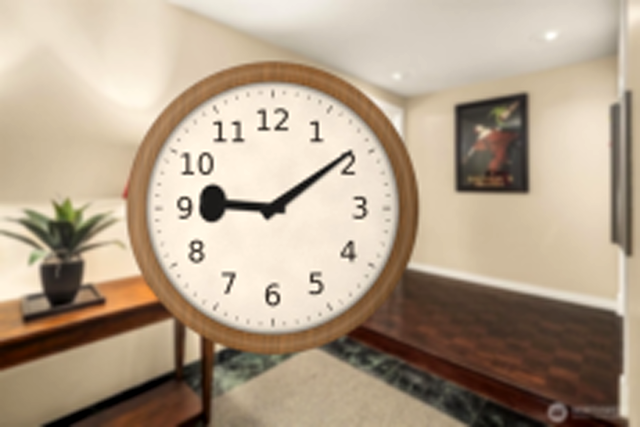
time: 9:09
